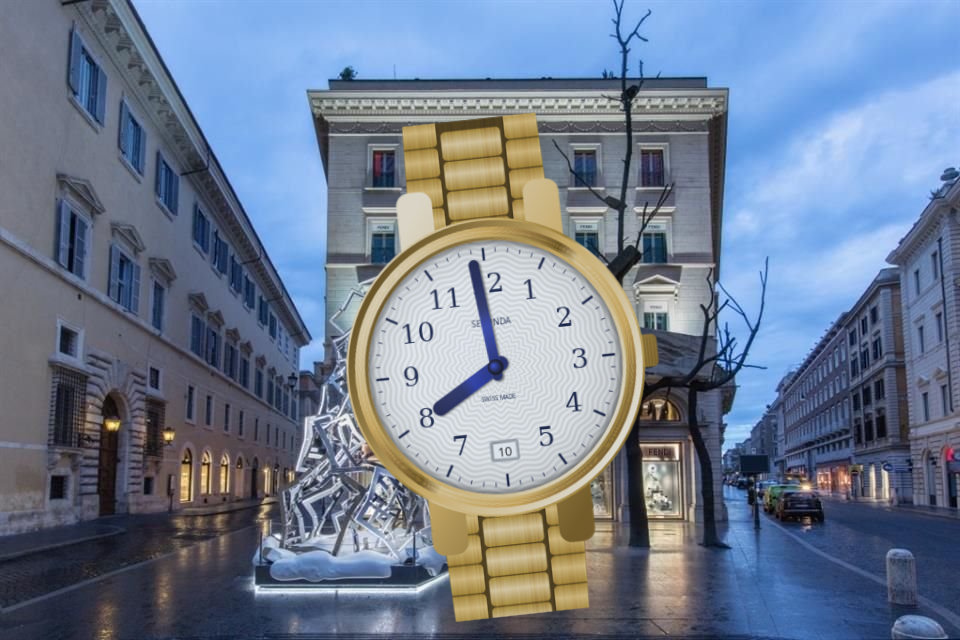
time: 7:59
